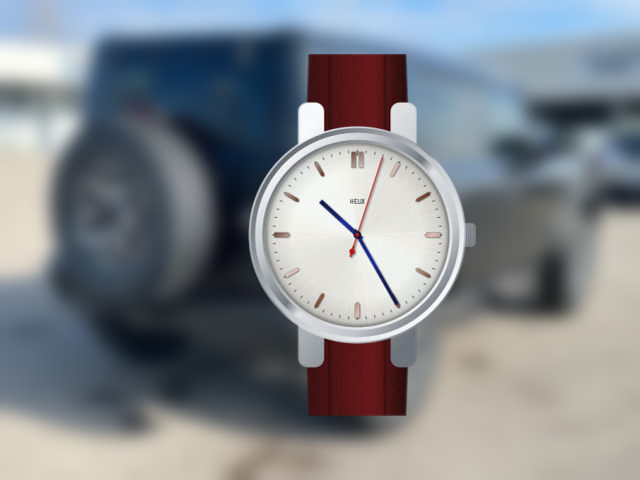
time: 10:25:03
